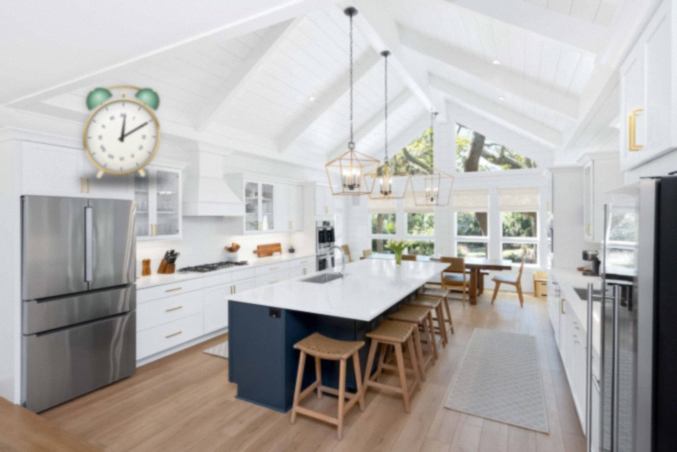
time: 12:10
